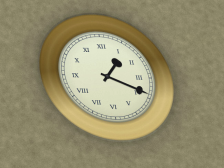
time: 1:19
